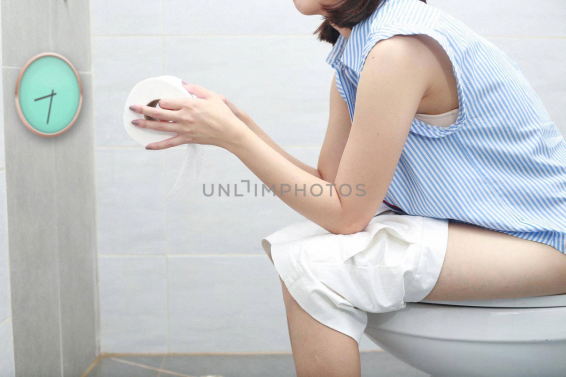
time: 8:32
